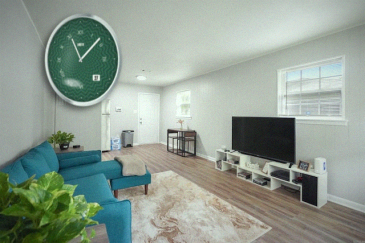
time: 11:08
